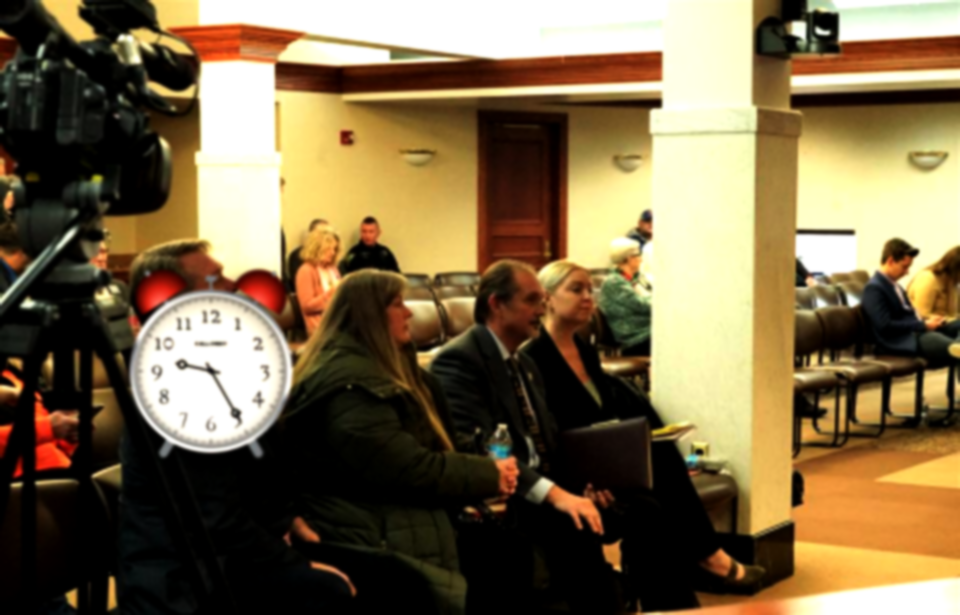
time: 9:25
